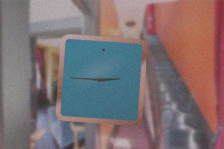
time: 2:45
